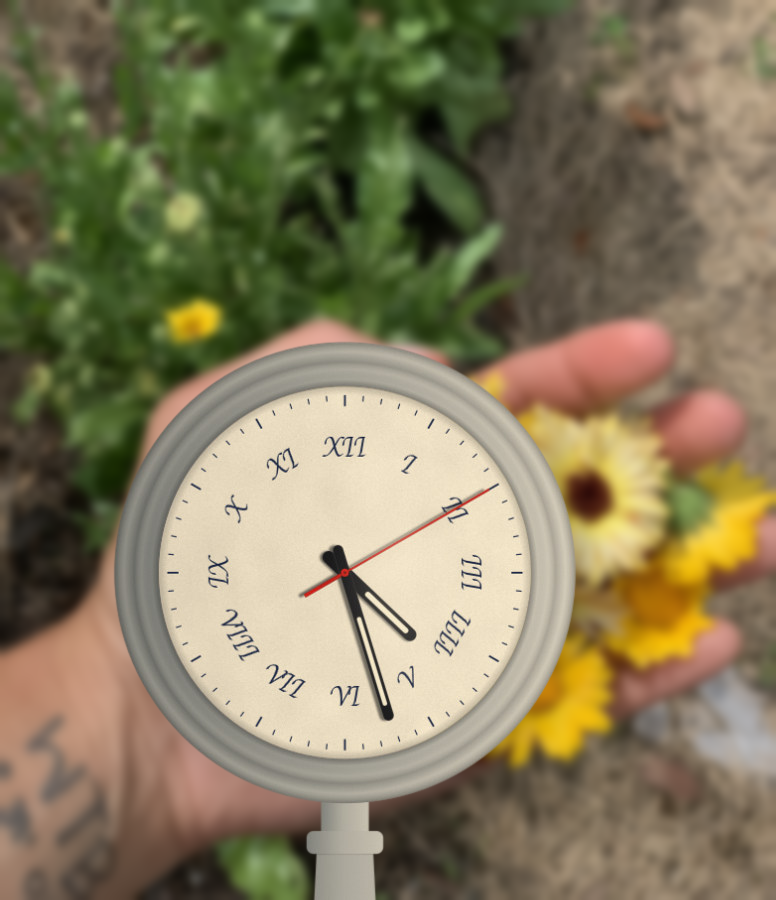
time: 4:27:10
